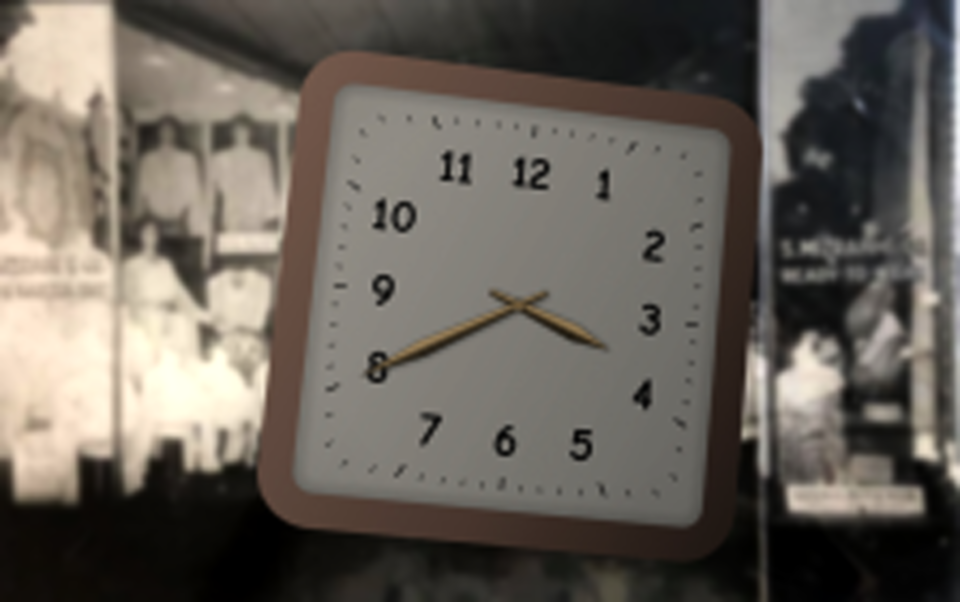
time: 3:40
